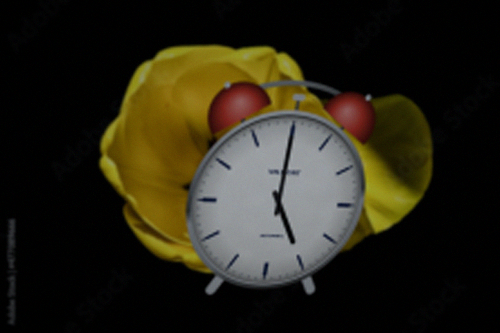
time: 5:00
